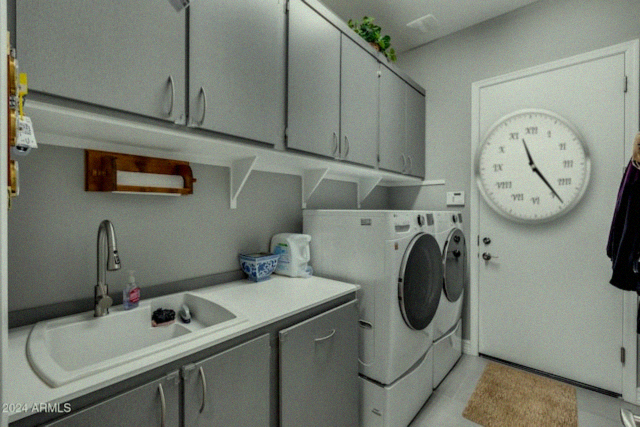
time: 11:24
